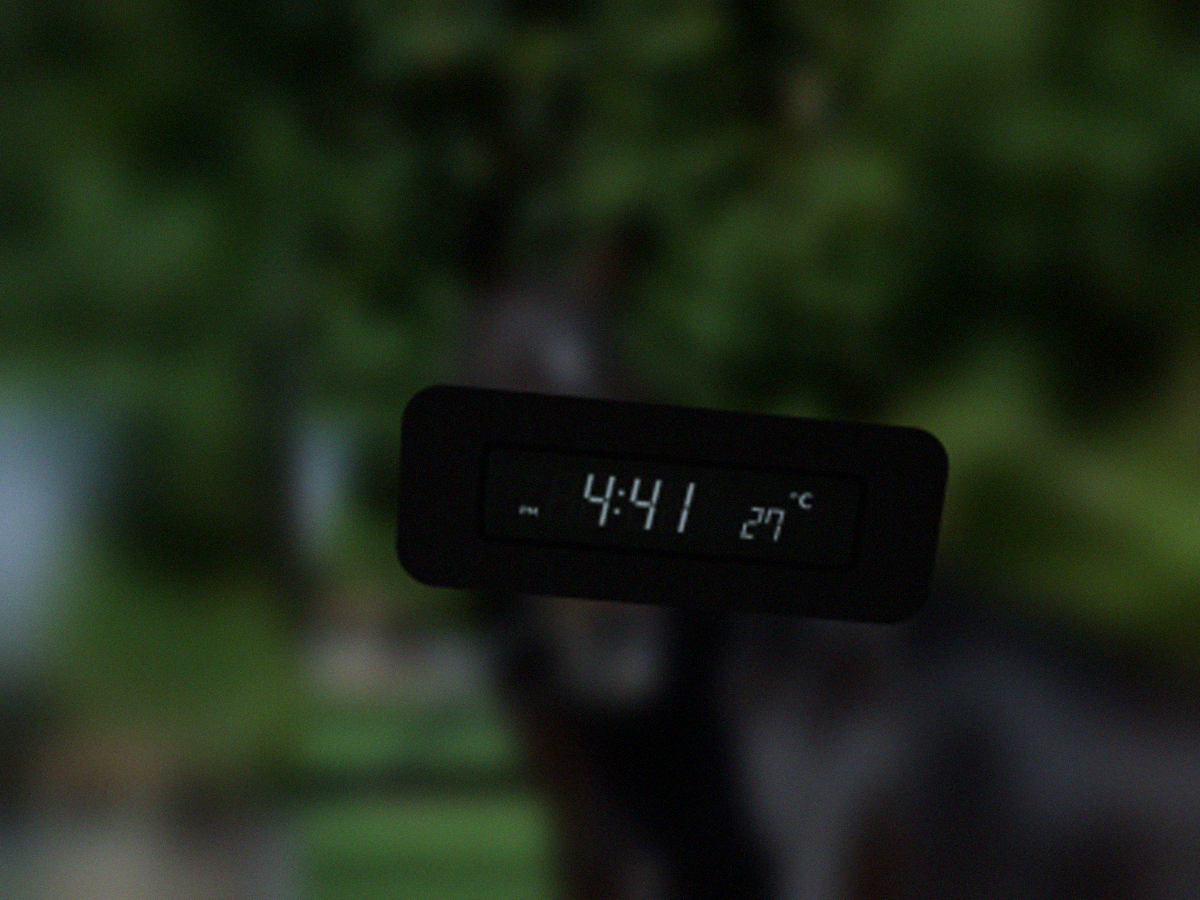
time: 4:41
